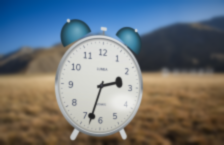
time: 2:33
